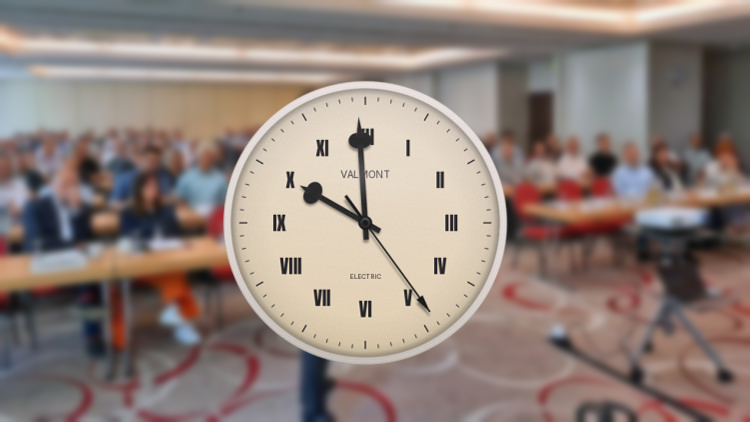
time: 9:59:24
